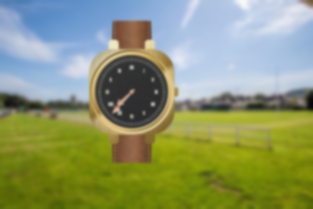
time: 7:37
